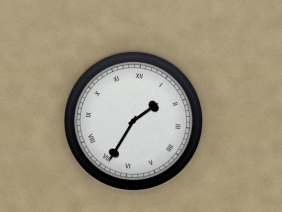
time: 1:34
